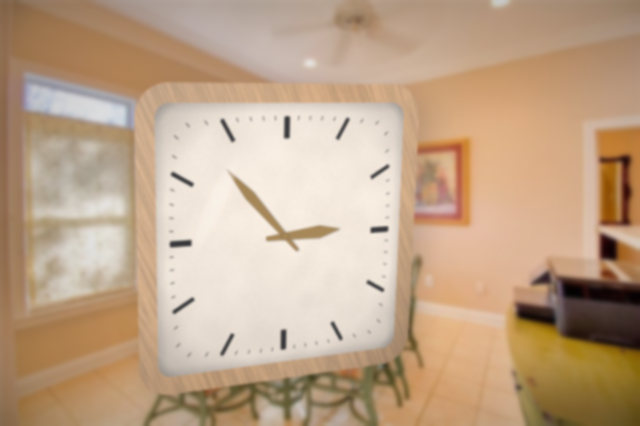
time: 2:53
